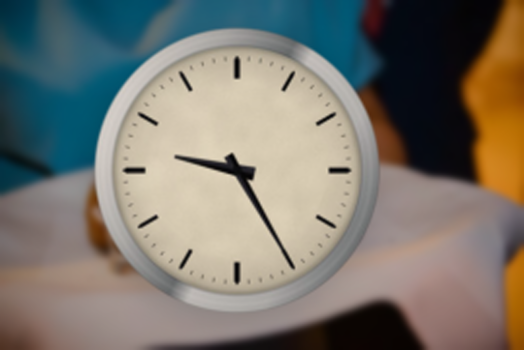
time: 9:25
